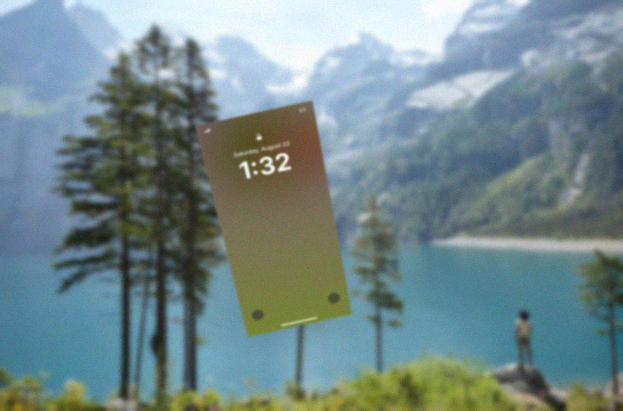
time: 1:32
